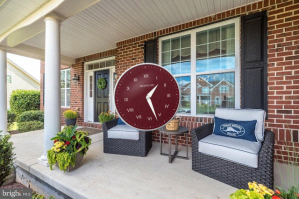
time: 1:27
